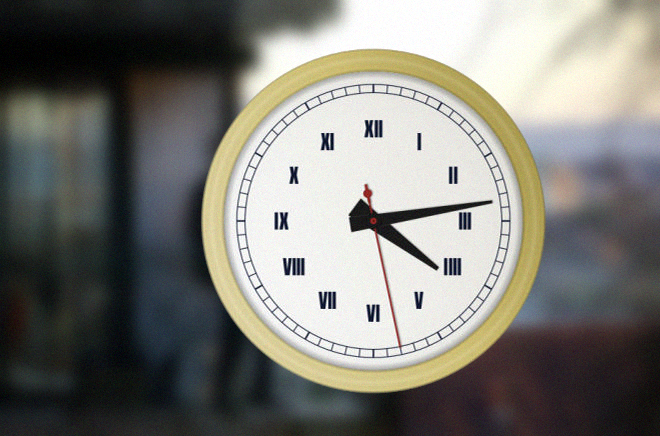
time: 4:13:28
